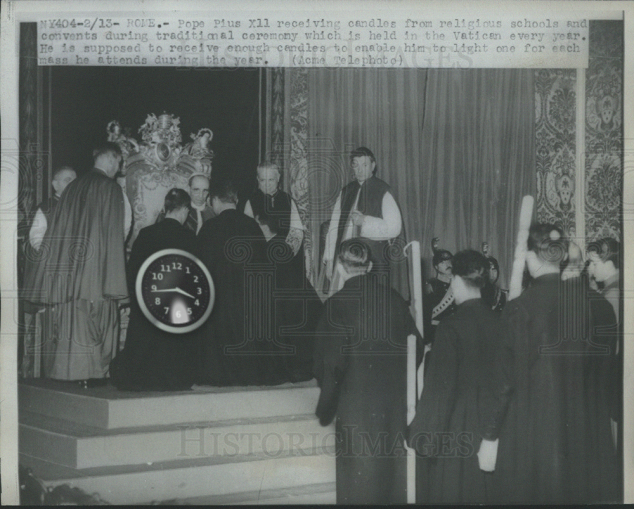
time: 3:44
